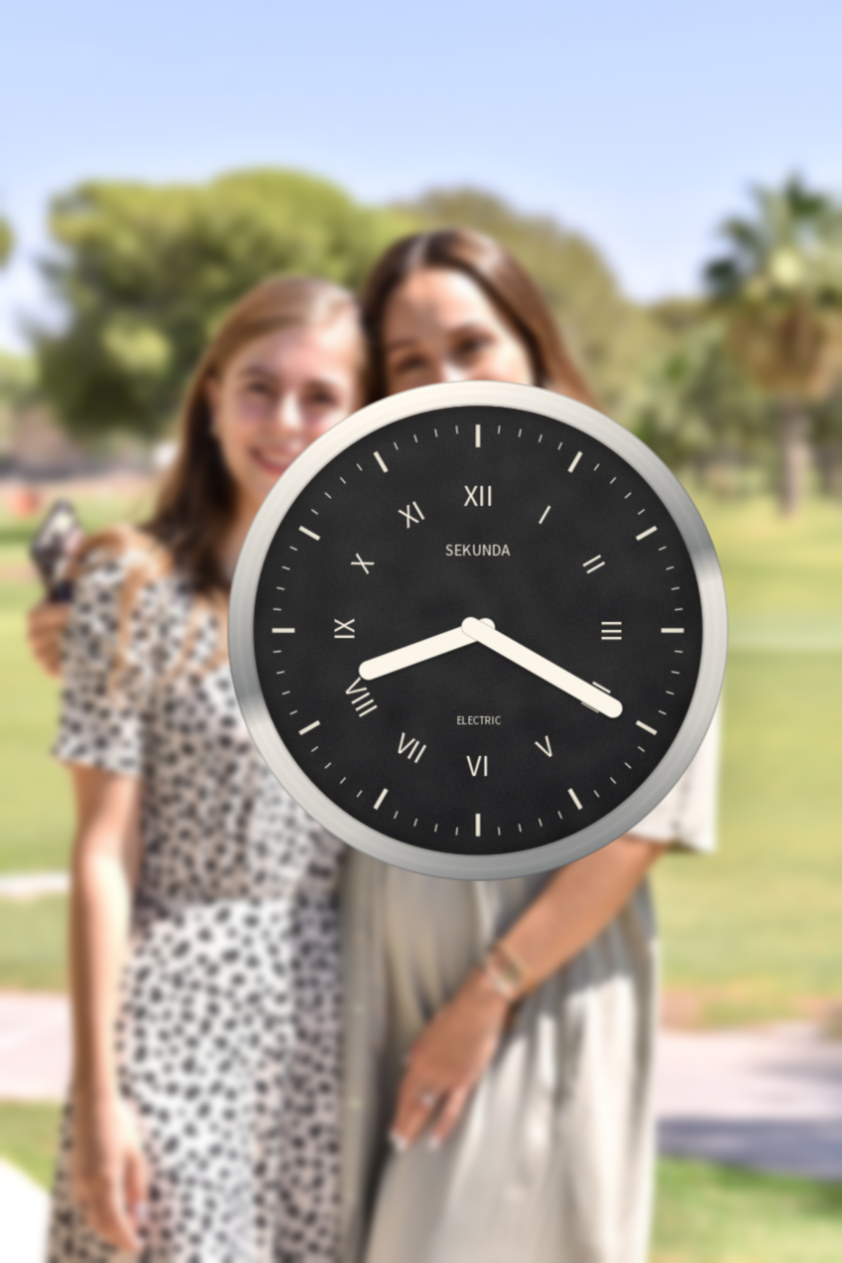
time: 8:20
